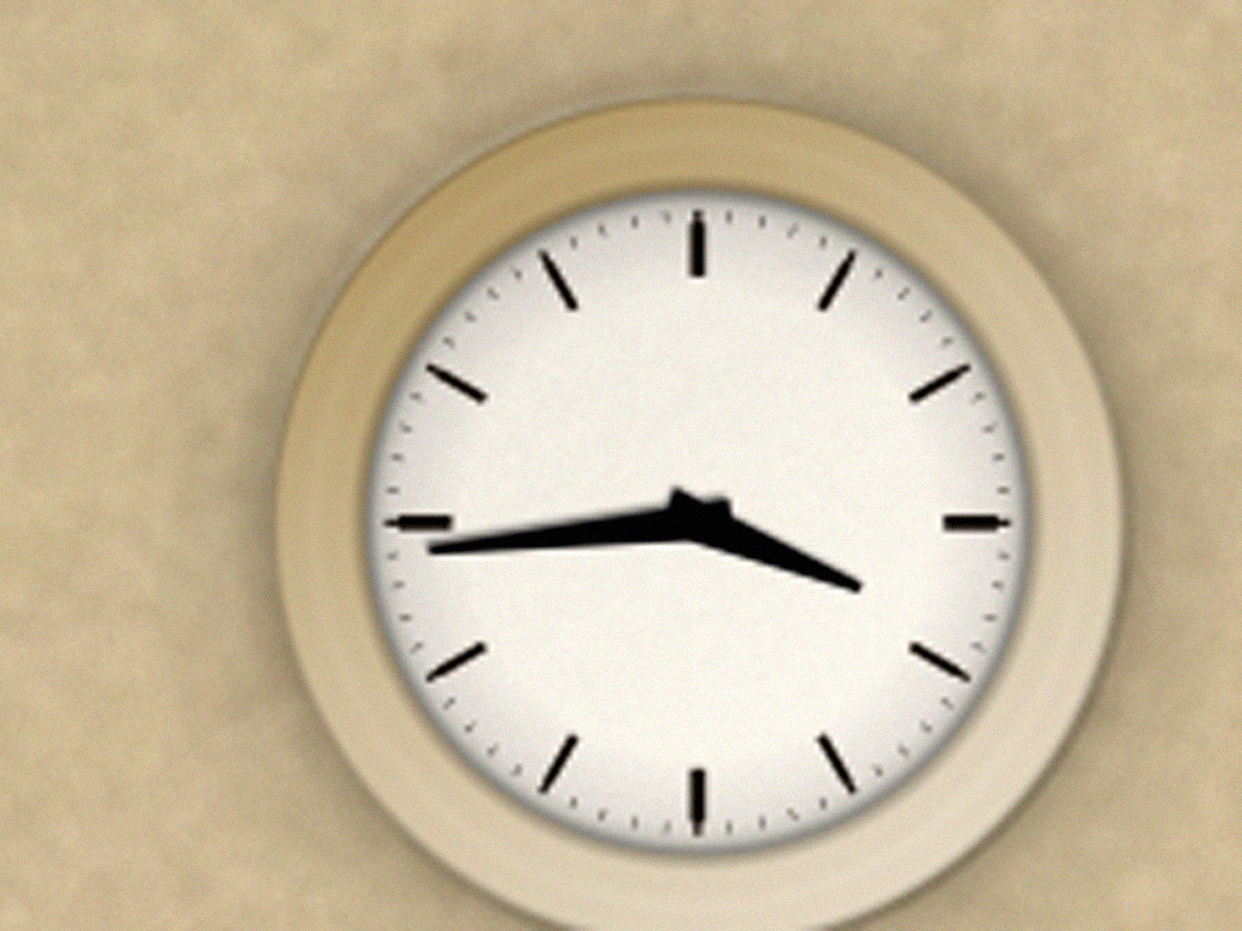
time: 3:44
